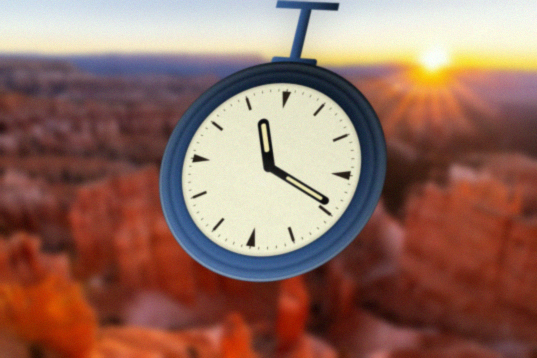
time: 11:19
